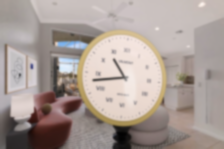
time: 10:43
